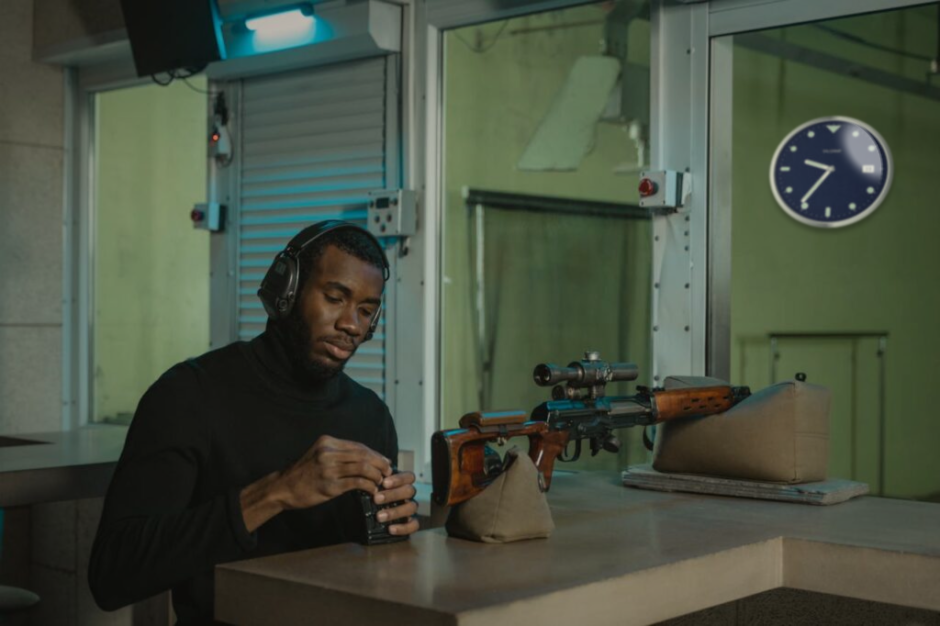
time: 9:36
